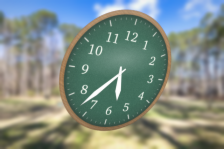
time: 5:37
